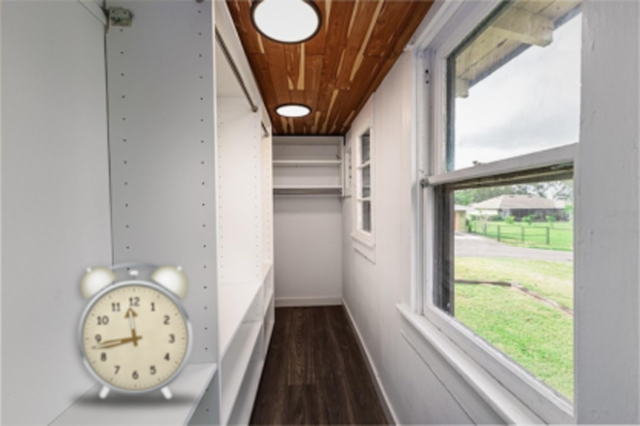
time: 11:43
